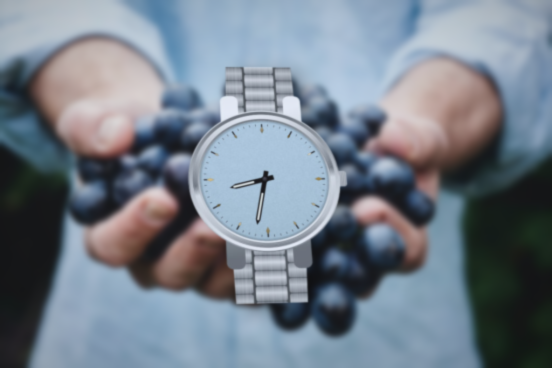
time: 8:32
